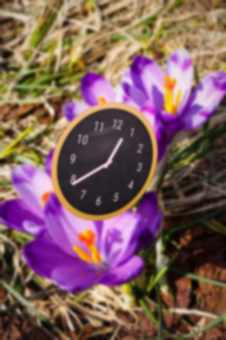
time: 12:39
